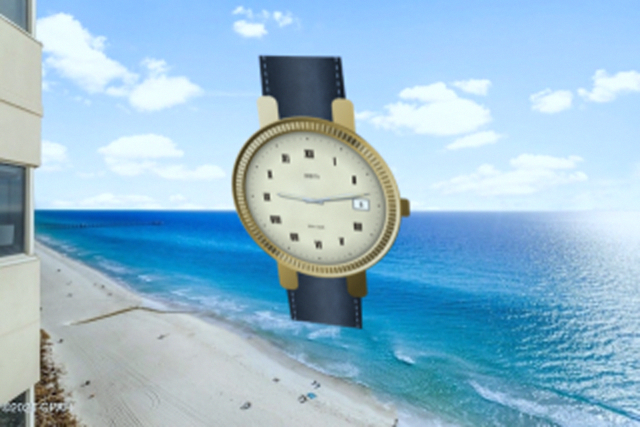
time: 9:13
